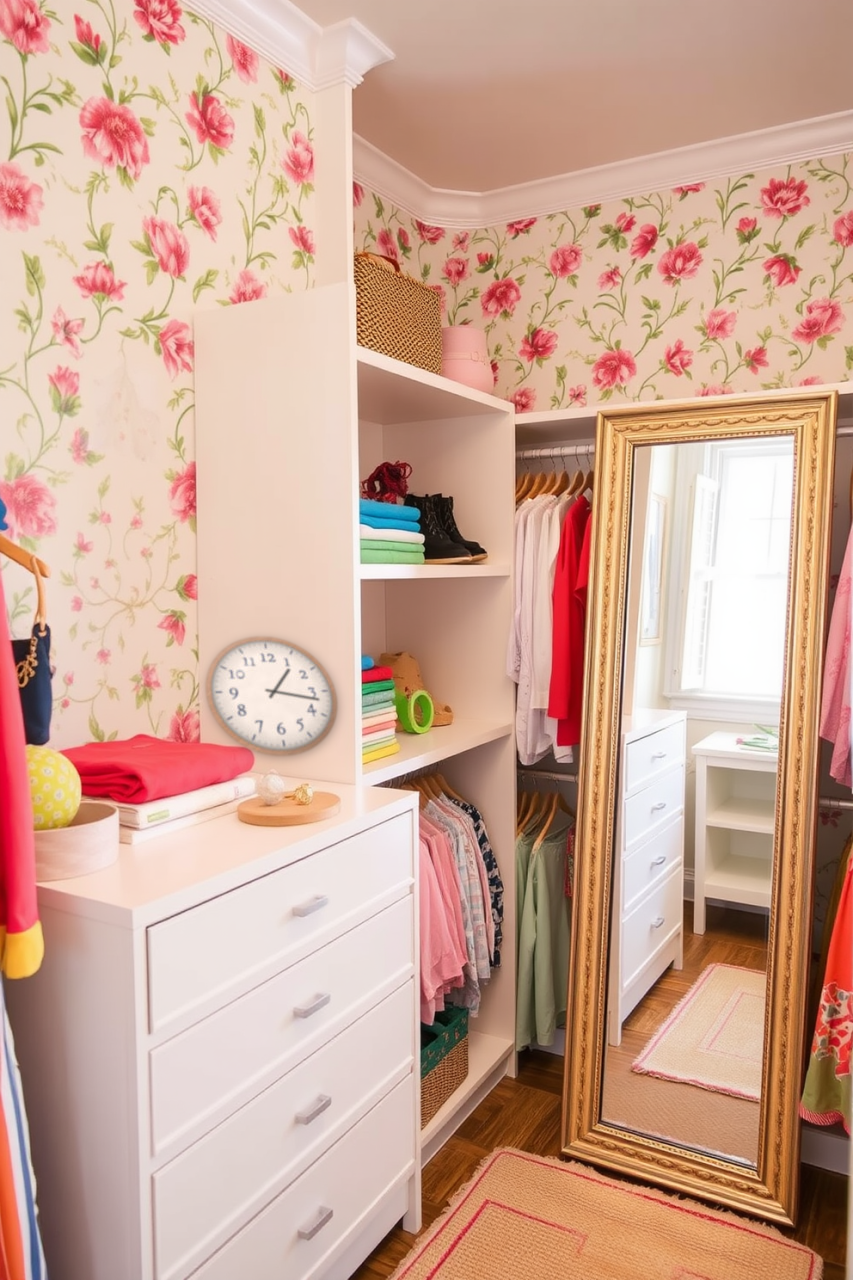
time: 1:17
